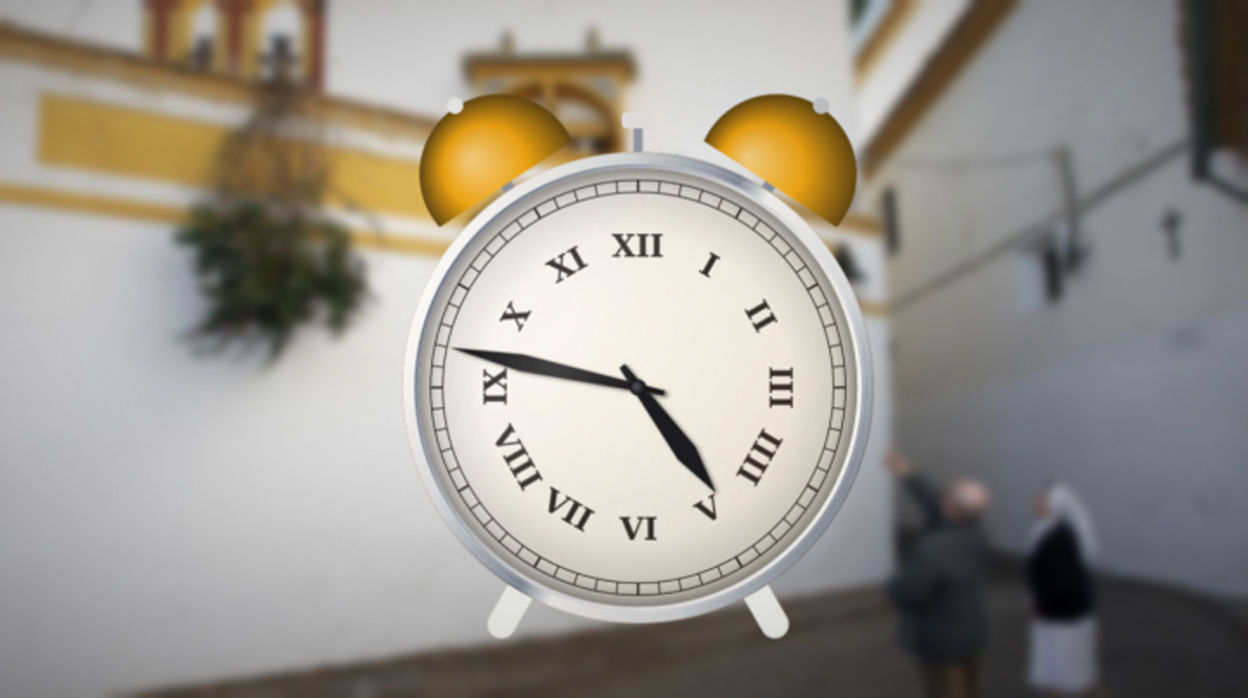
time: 4:47
